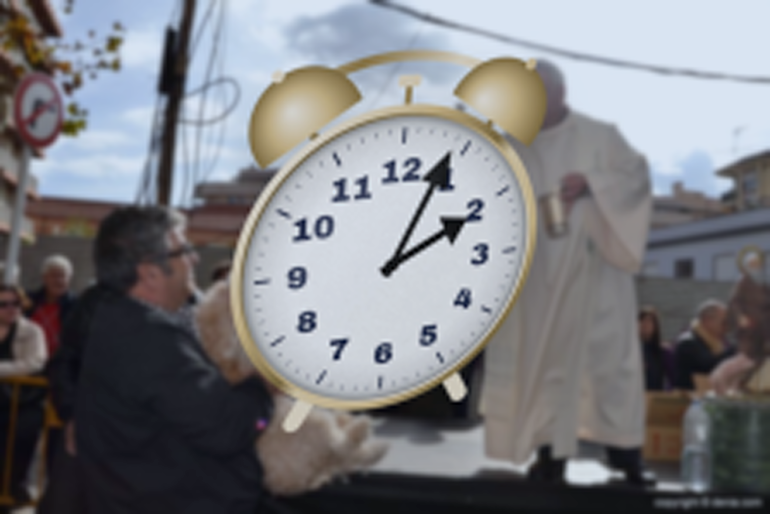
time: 2:04
